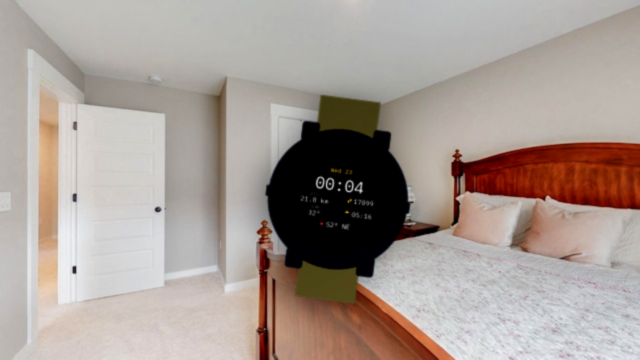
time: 0:04
